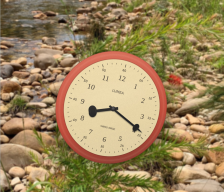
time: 8:19
